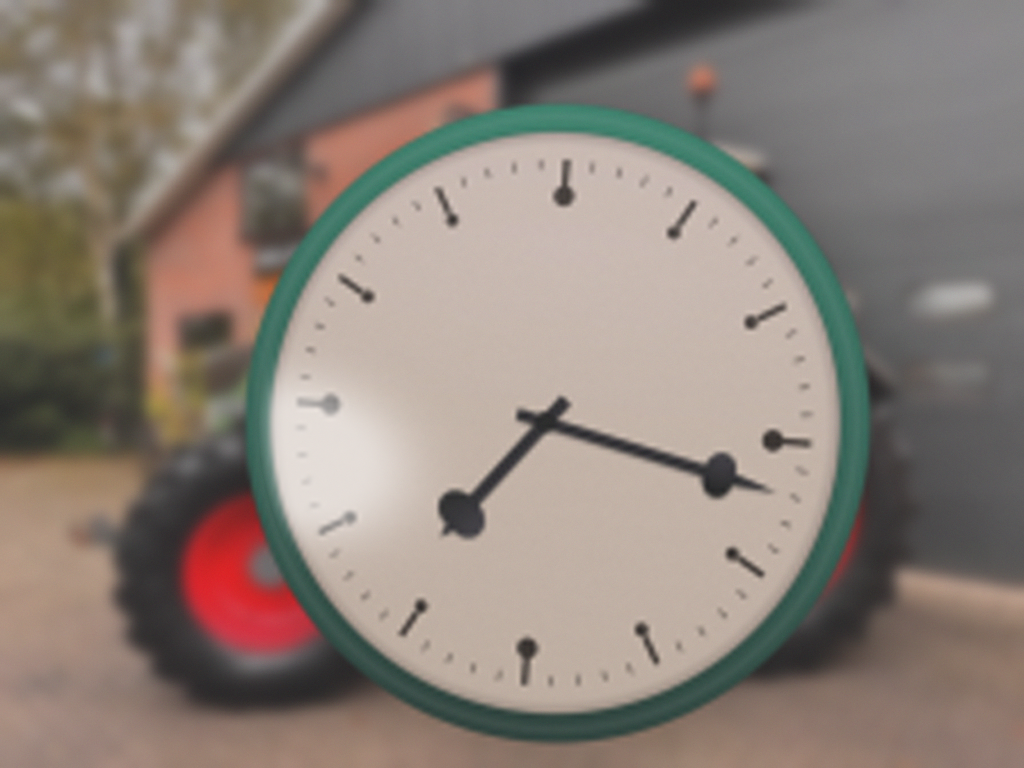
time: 7:17
